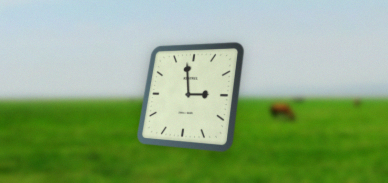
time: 2:58
